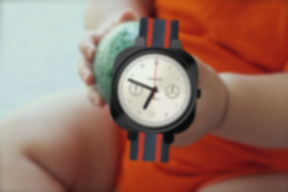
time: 6:48
